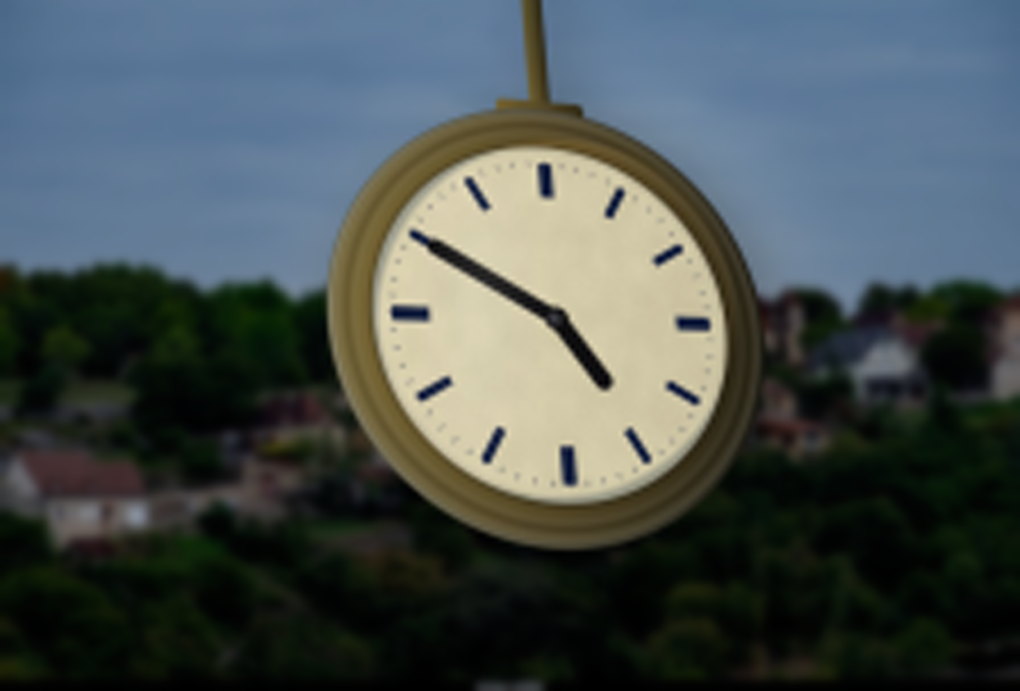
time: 4:50
